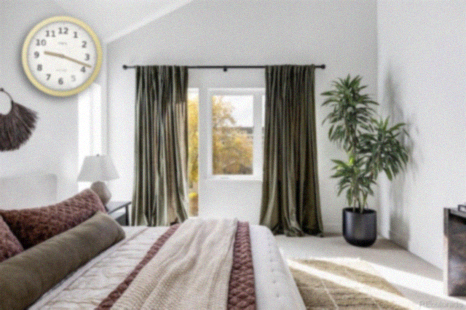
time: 9:18
